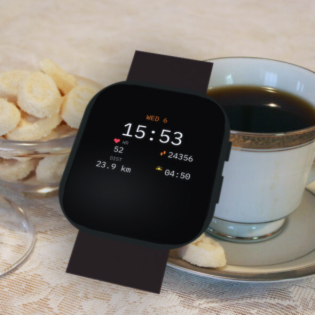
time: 15:53
